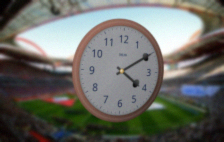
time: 4:10
